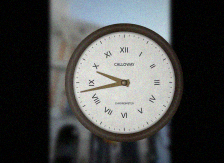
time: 9:43
